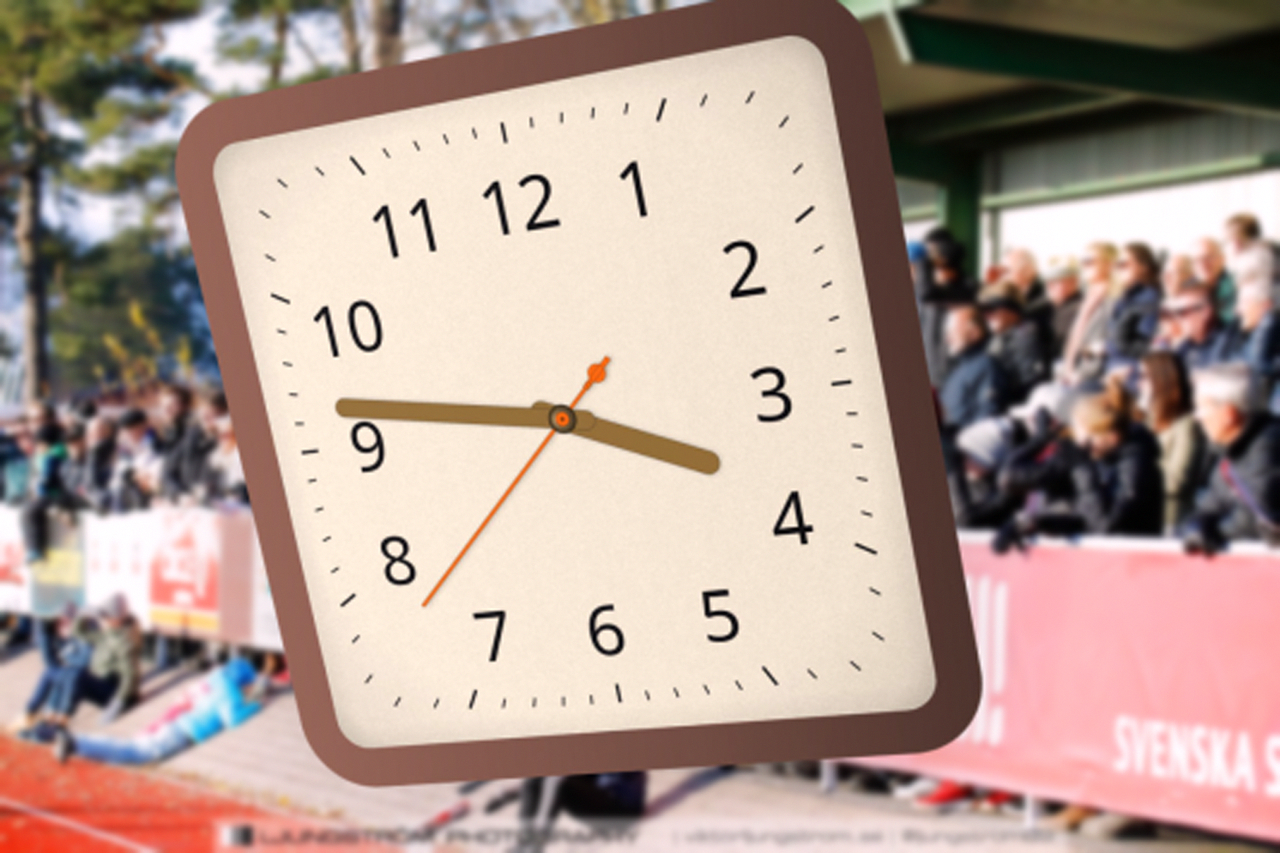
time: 3:46:38
